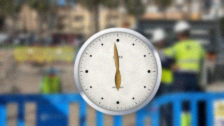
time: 5:59
